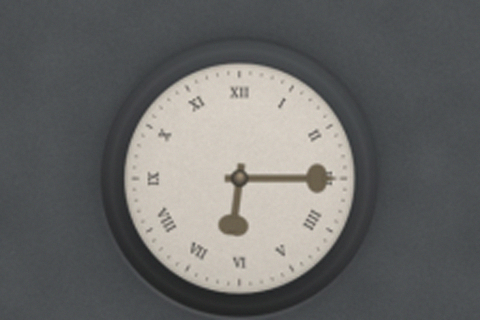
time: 6:15
